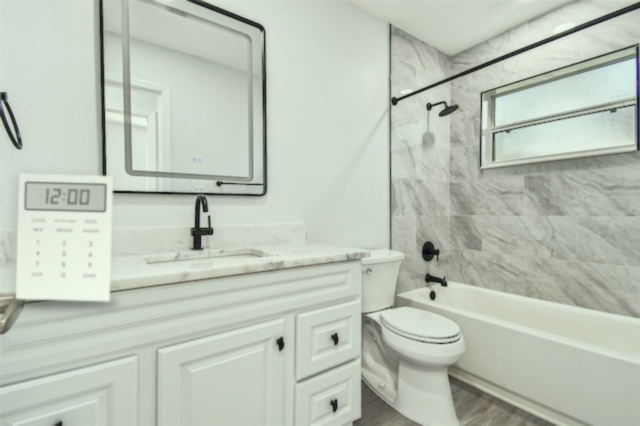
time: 12:00
